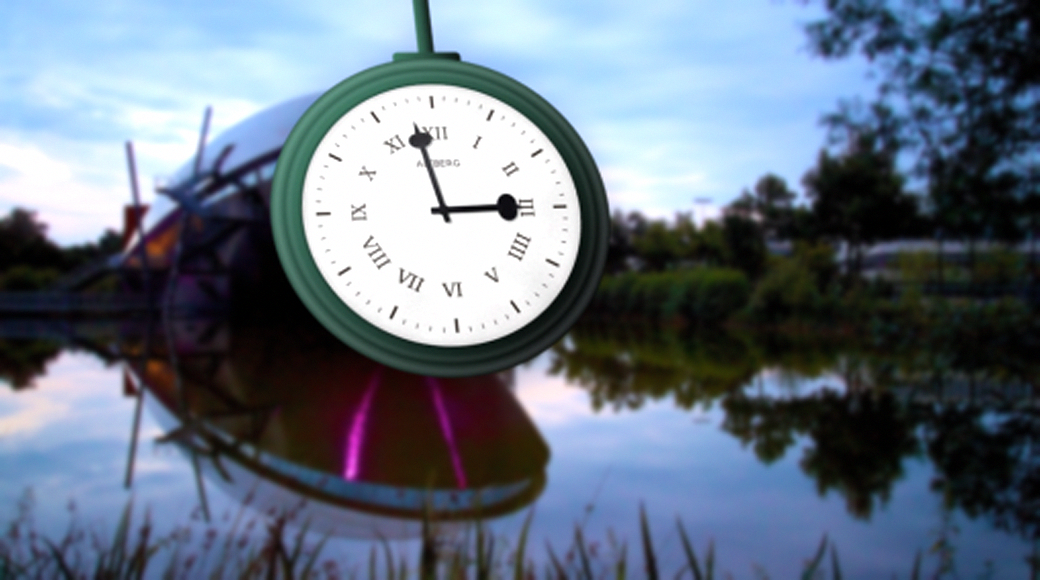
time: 2:58
